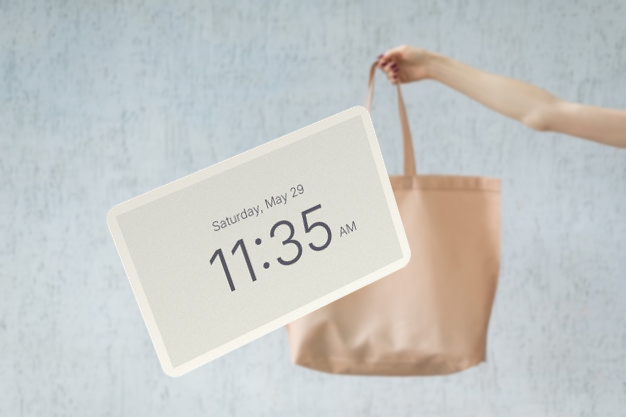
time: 11:35
